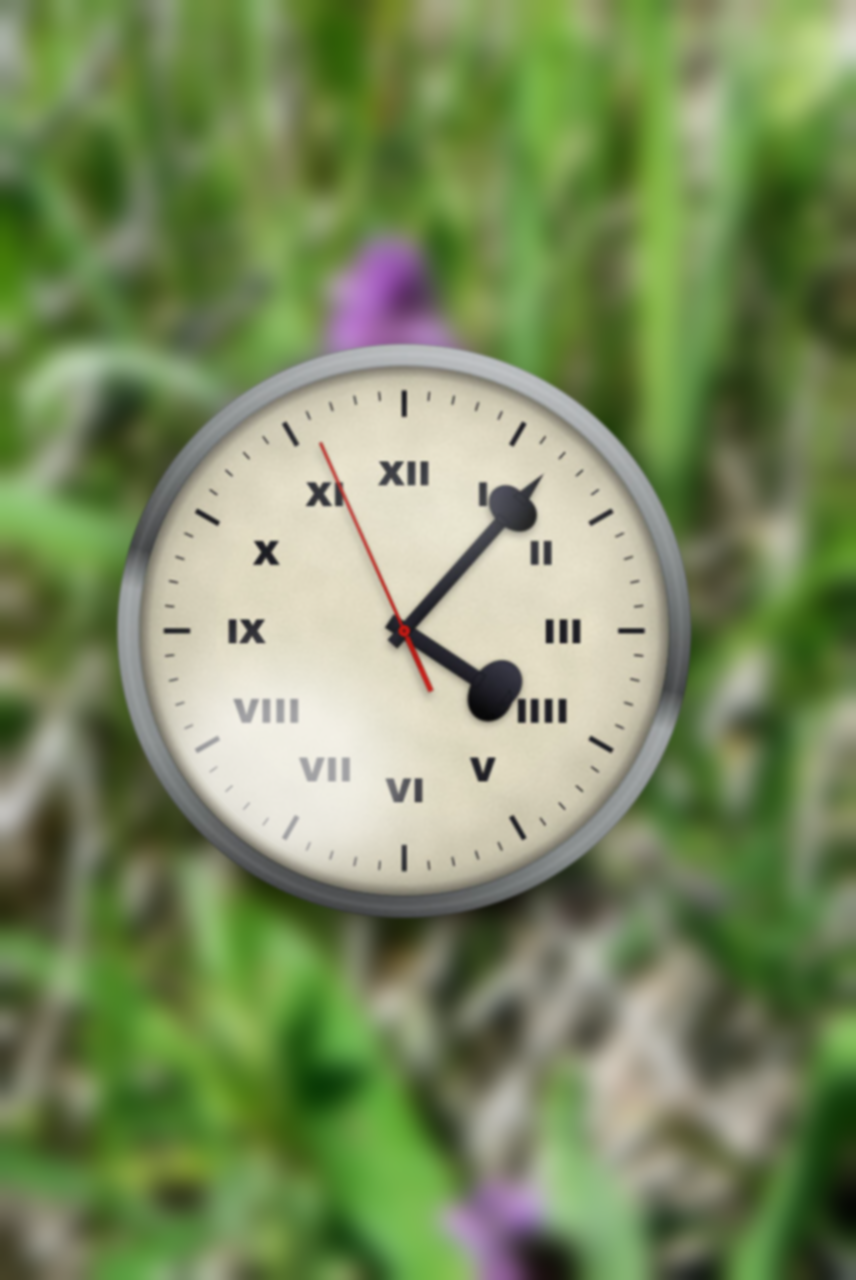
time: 4:06:56
